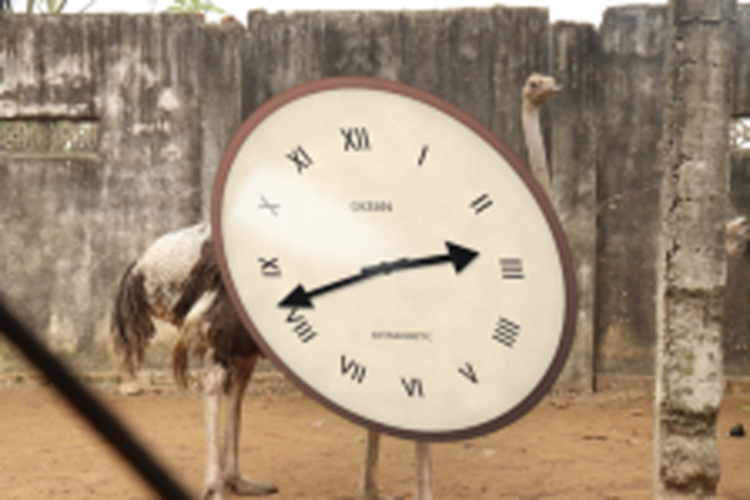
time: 2:42
